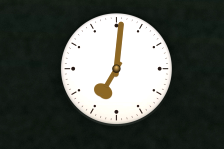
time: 7:01
